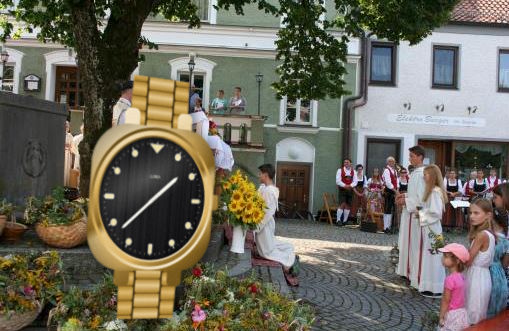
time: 1:38
